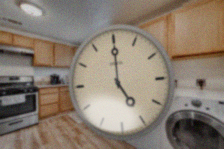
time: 5:00
